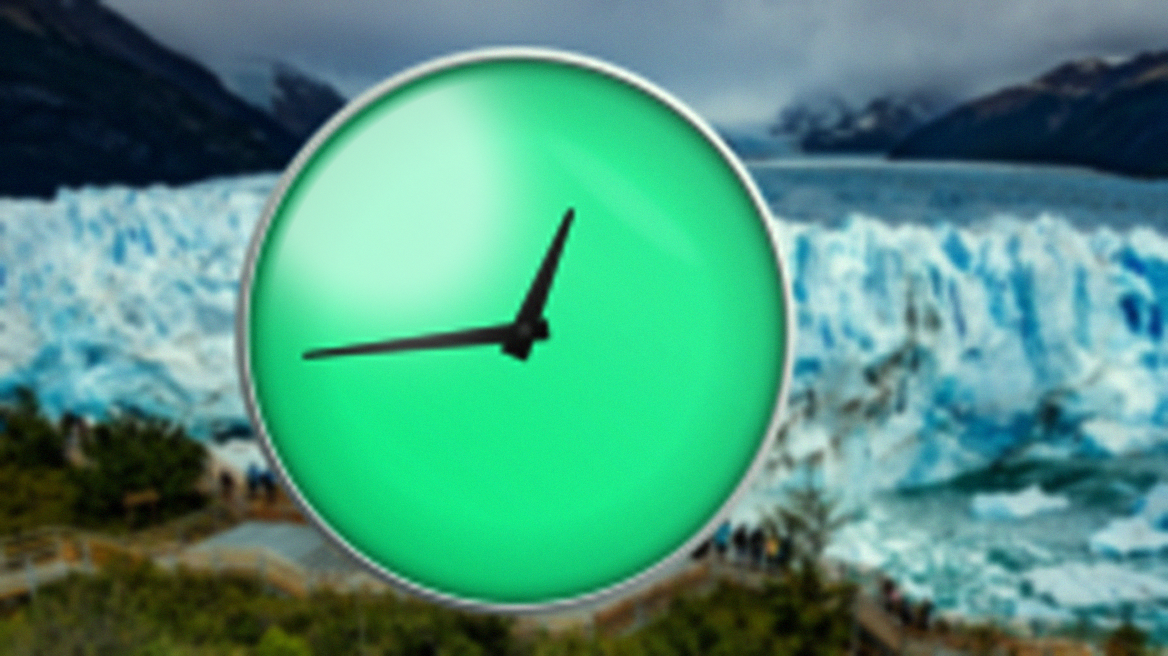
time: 12:44
